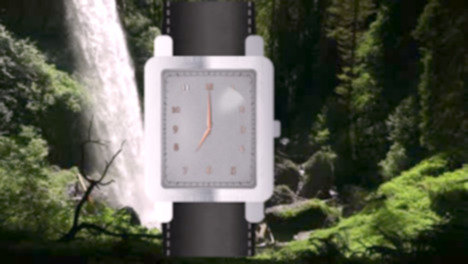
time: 7:00
